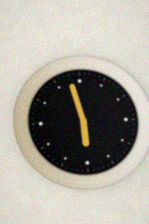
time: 5:58
